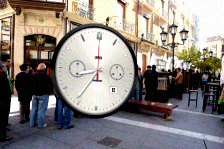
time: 8:36
